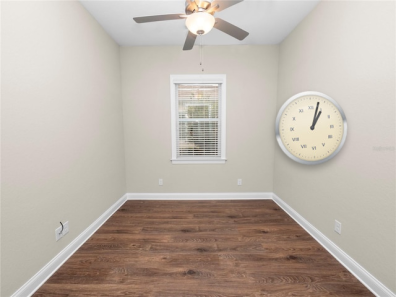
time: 1:03
